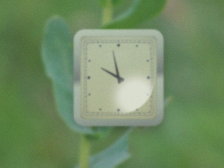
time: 9:58
